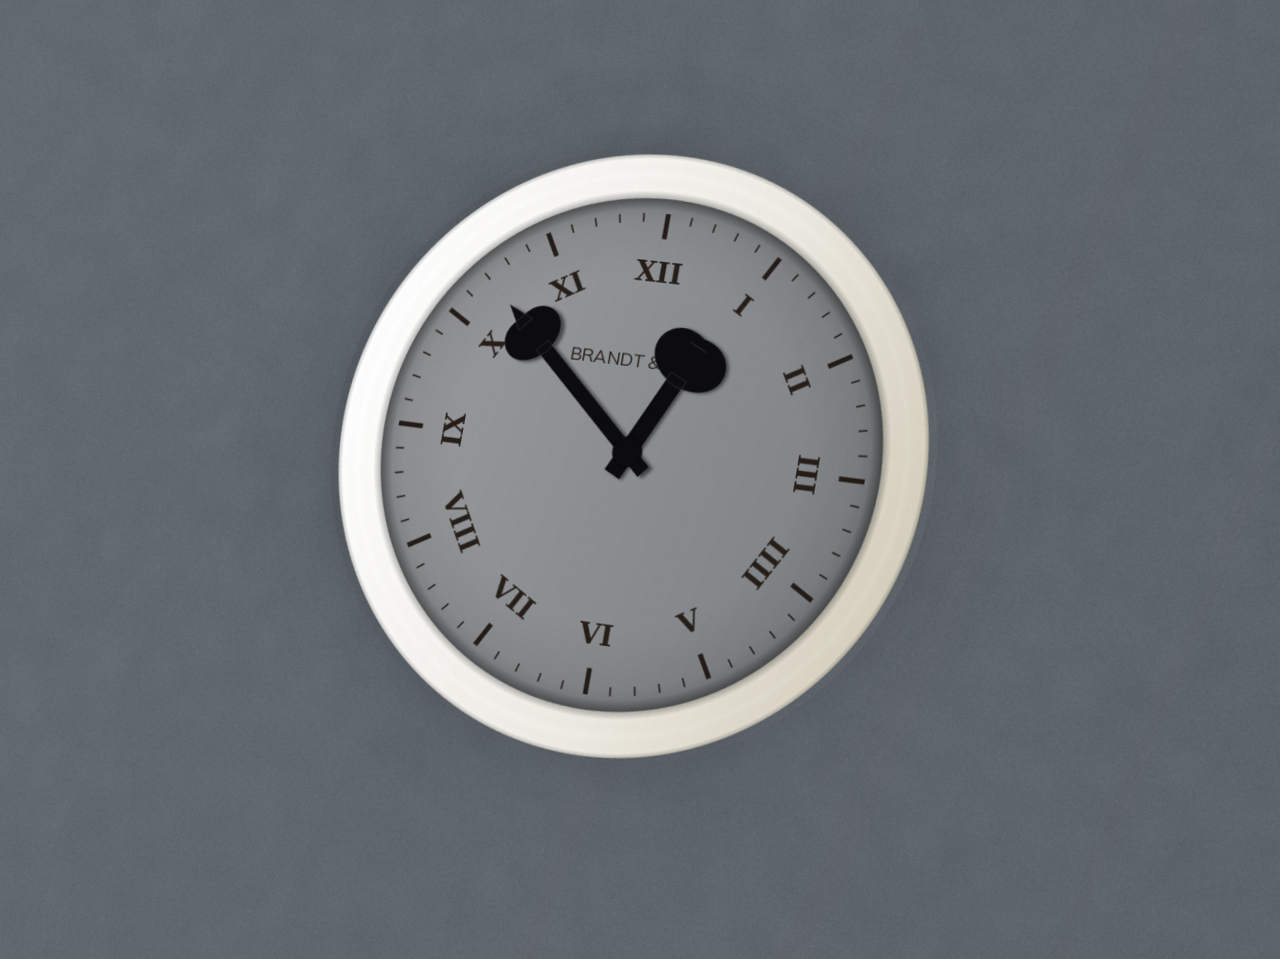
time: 12:52
